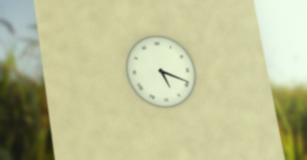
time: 5:19
